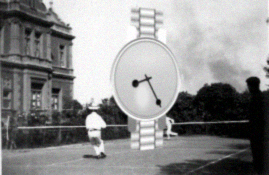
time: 8:25
